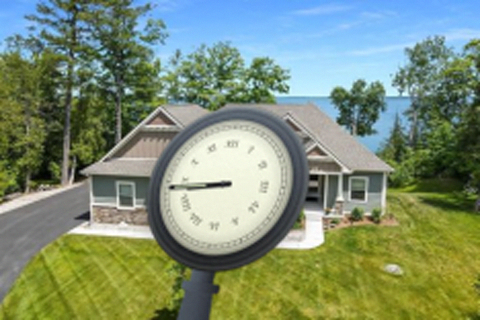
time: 8:44
